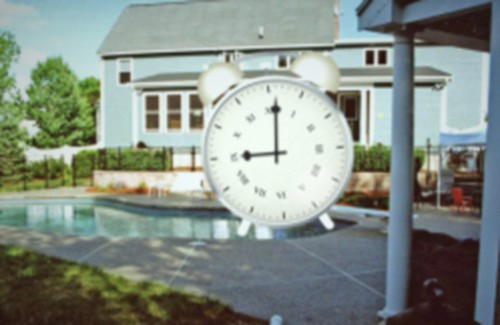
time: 9:01
